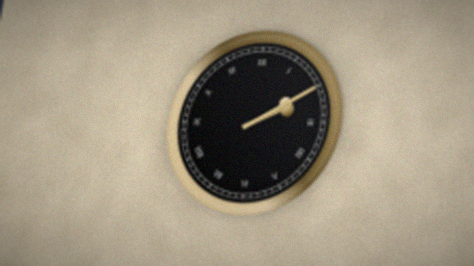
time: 2:10
